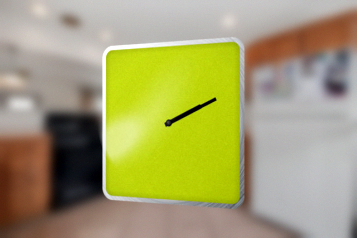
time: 2:11
